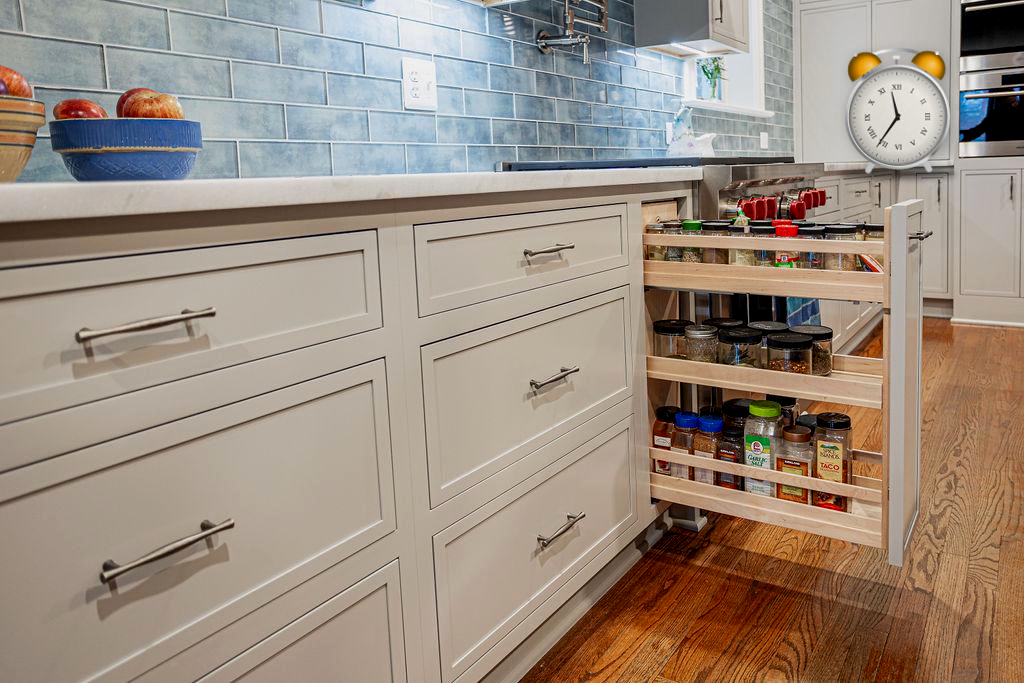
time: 11:36
